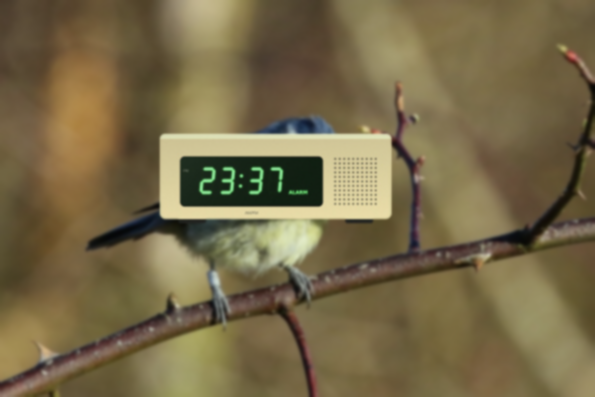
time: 23:37
